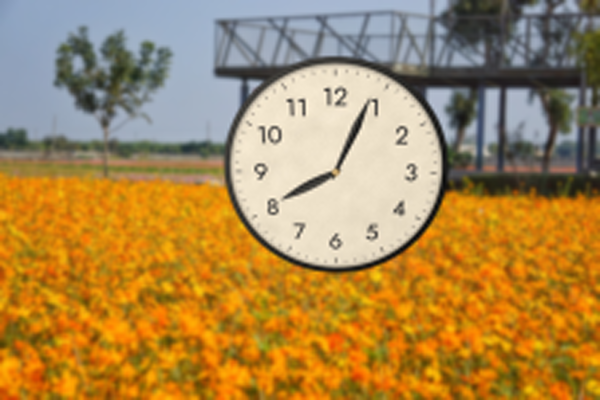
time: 8:04
